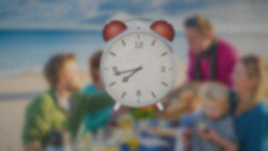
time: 7:43
